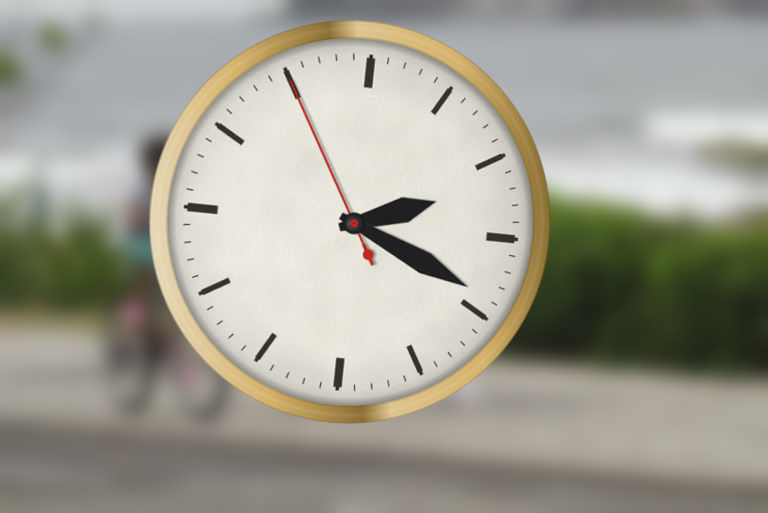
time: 2:18:55
